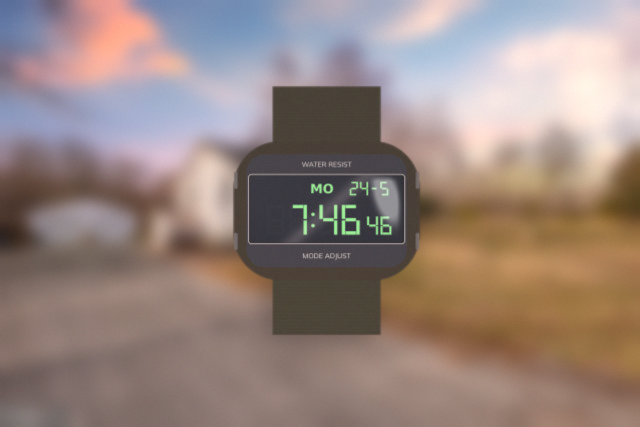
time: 7:46:46
